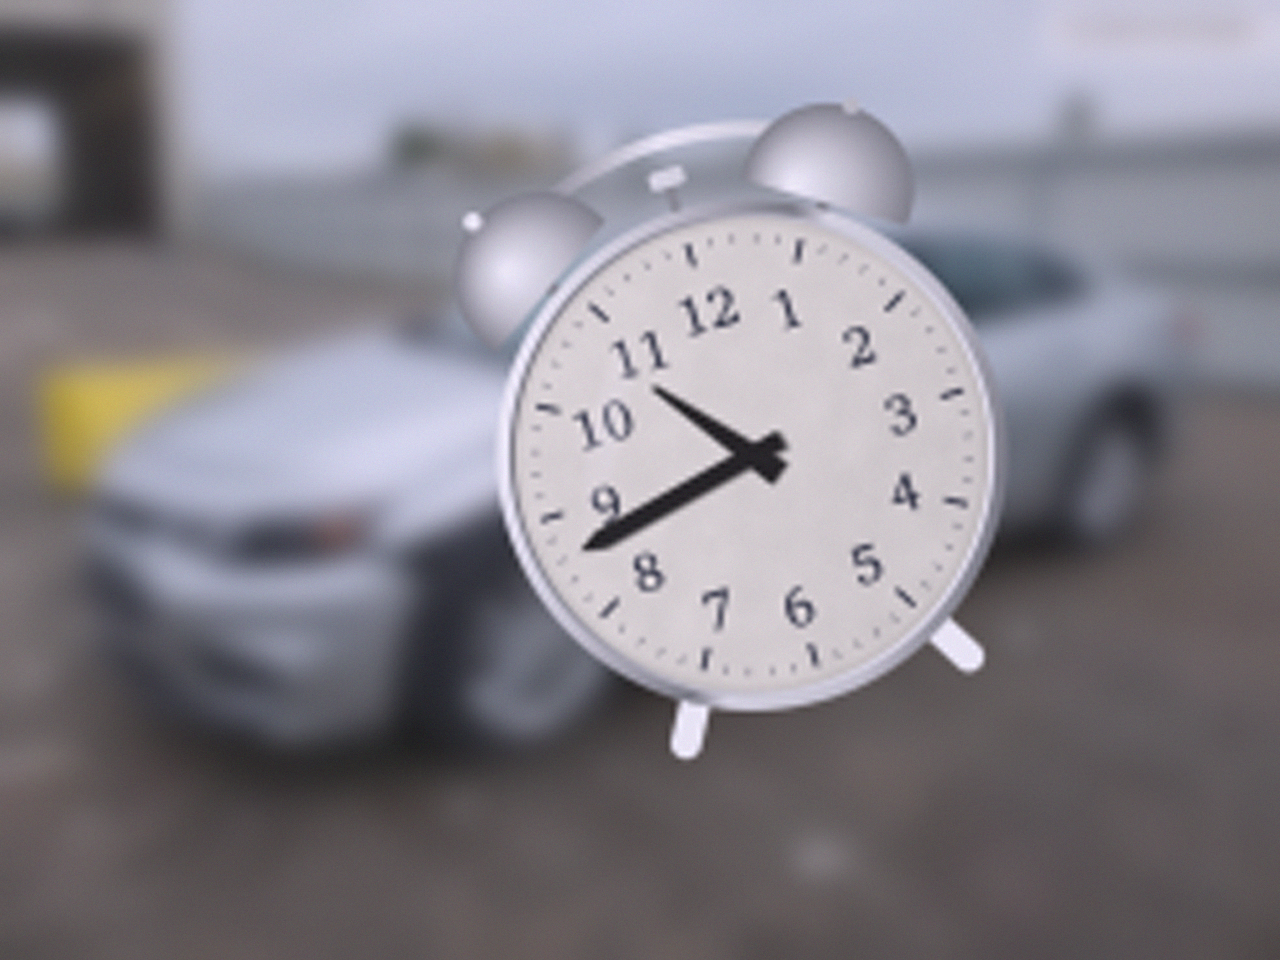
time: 10:43
